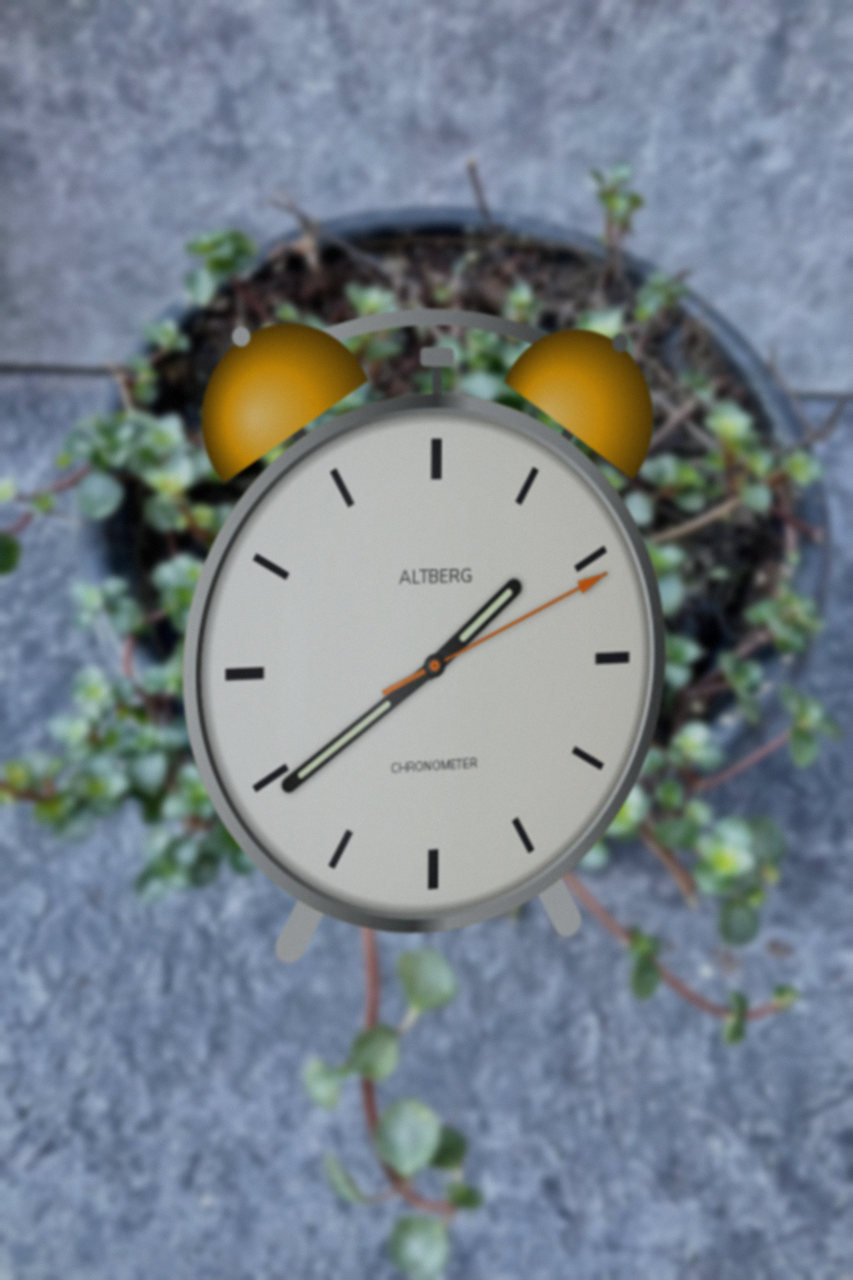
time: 1:39:11
